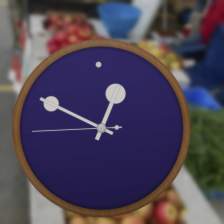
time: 12:49:45
